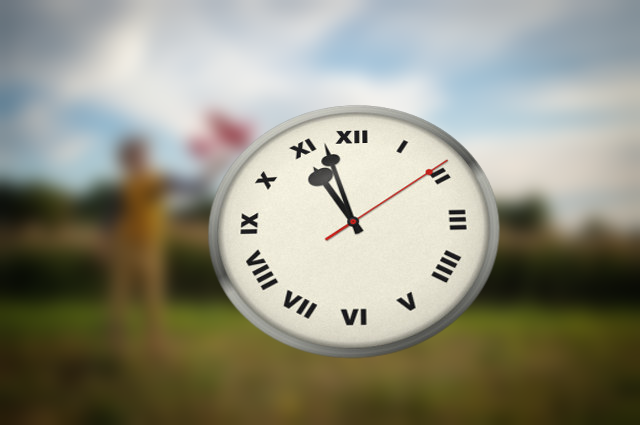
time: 10:57:09
